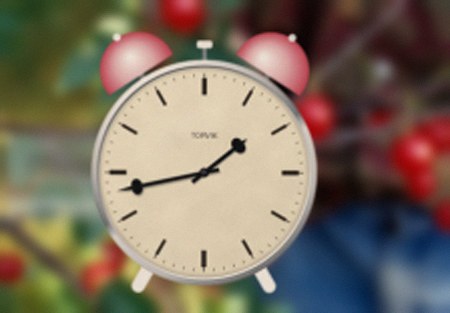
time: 1:43
